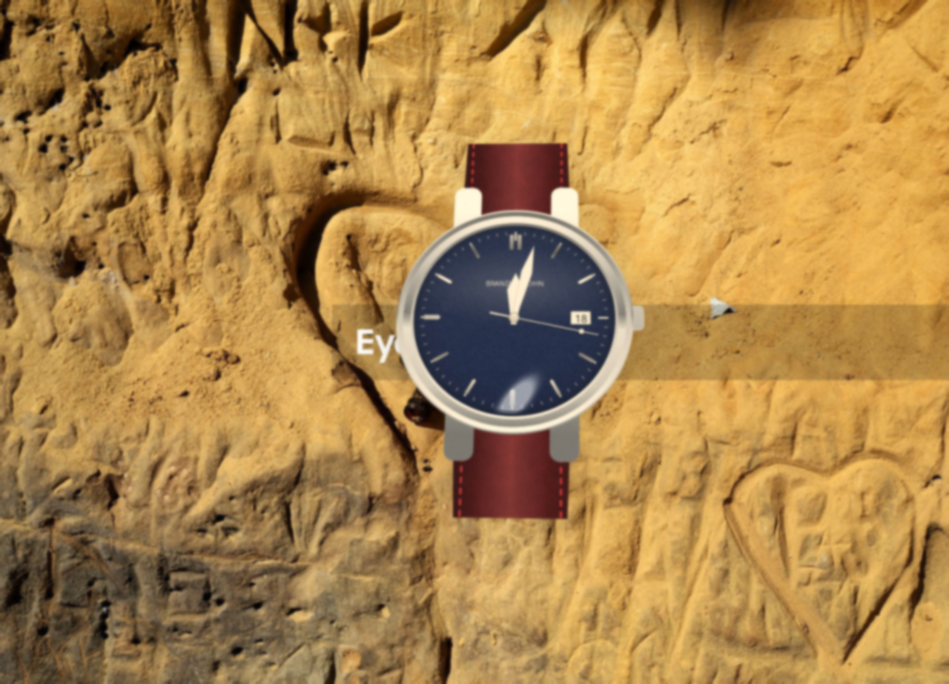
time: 12:02:17
